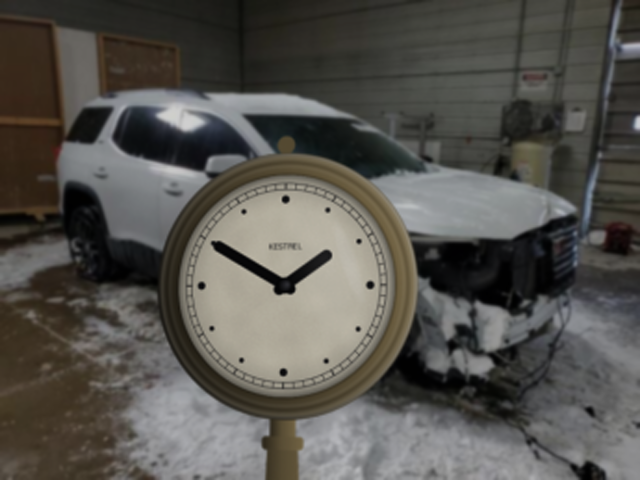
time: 1:50
